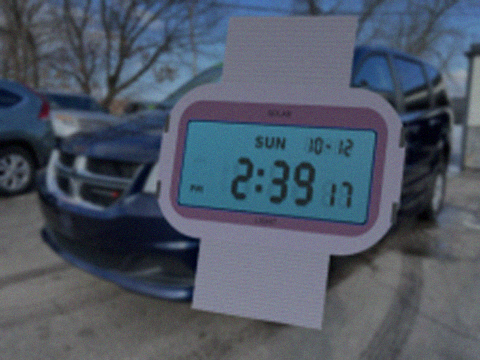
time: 2:39:17
